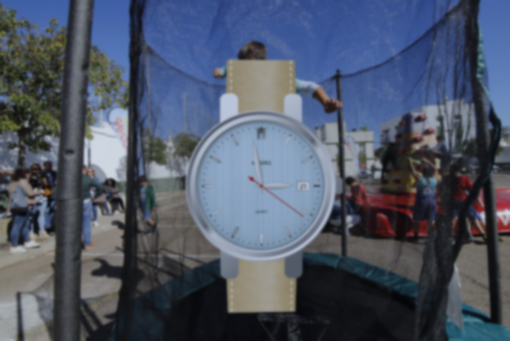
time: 2:58:21
